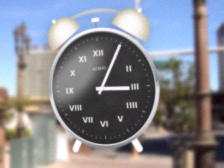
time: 3:05
